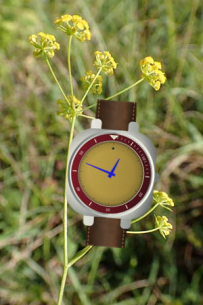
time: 12:48
